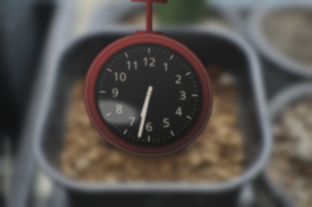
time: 6:32
